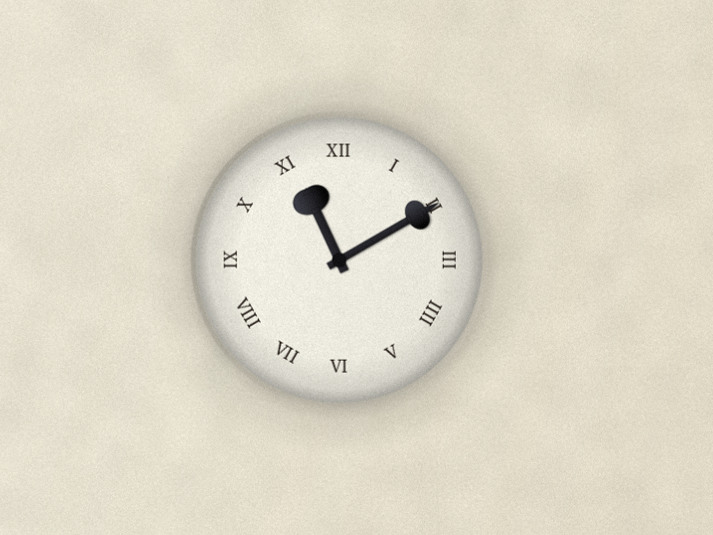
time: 11:10
